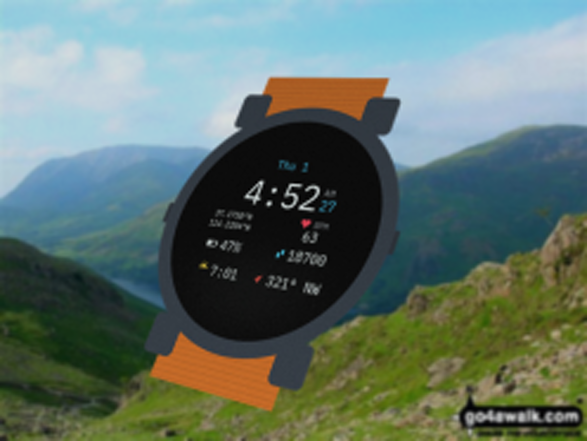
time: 4:52
